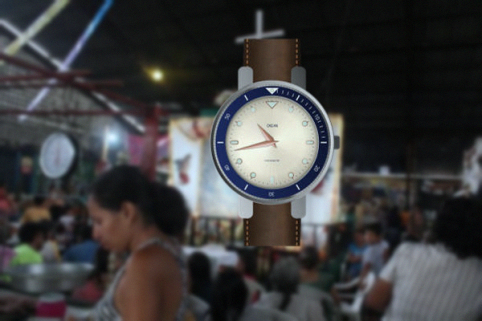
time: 10:43
